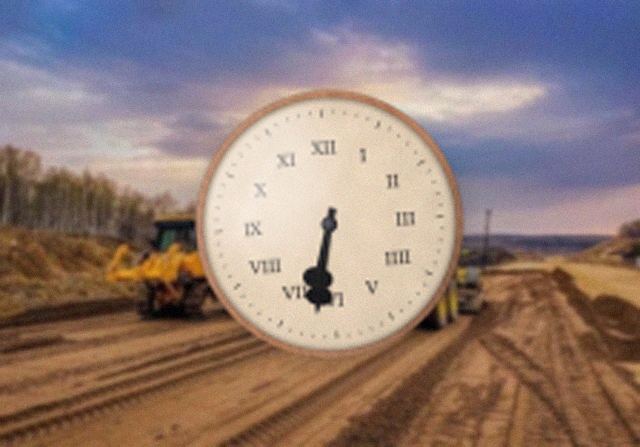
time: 6:32
